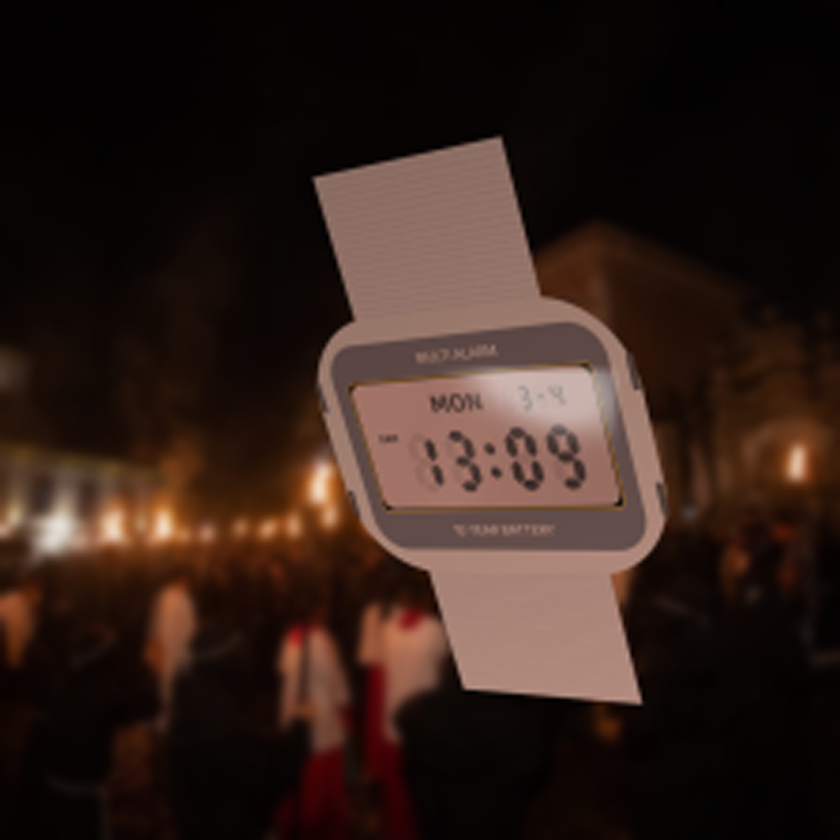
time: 13:09
